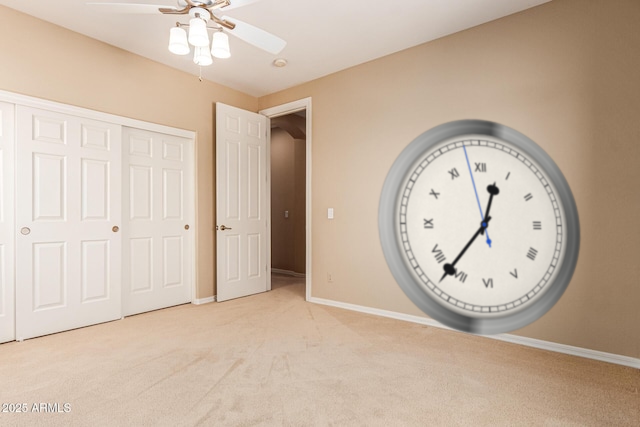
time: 12:36:58
